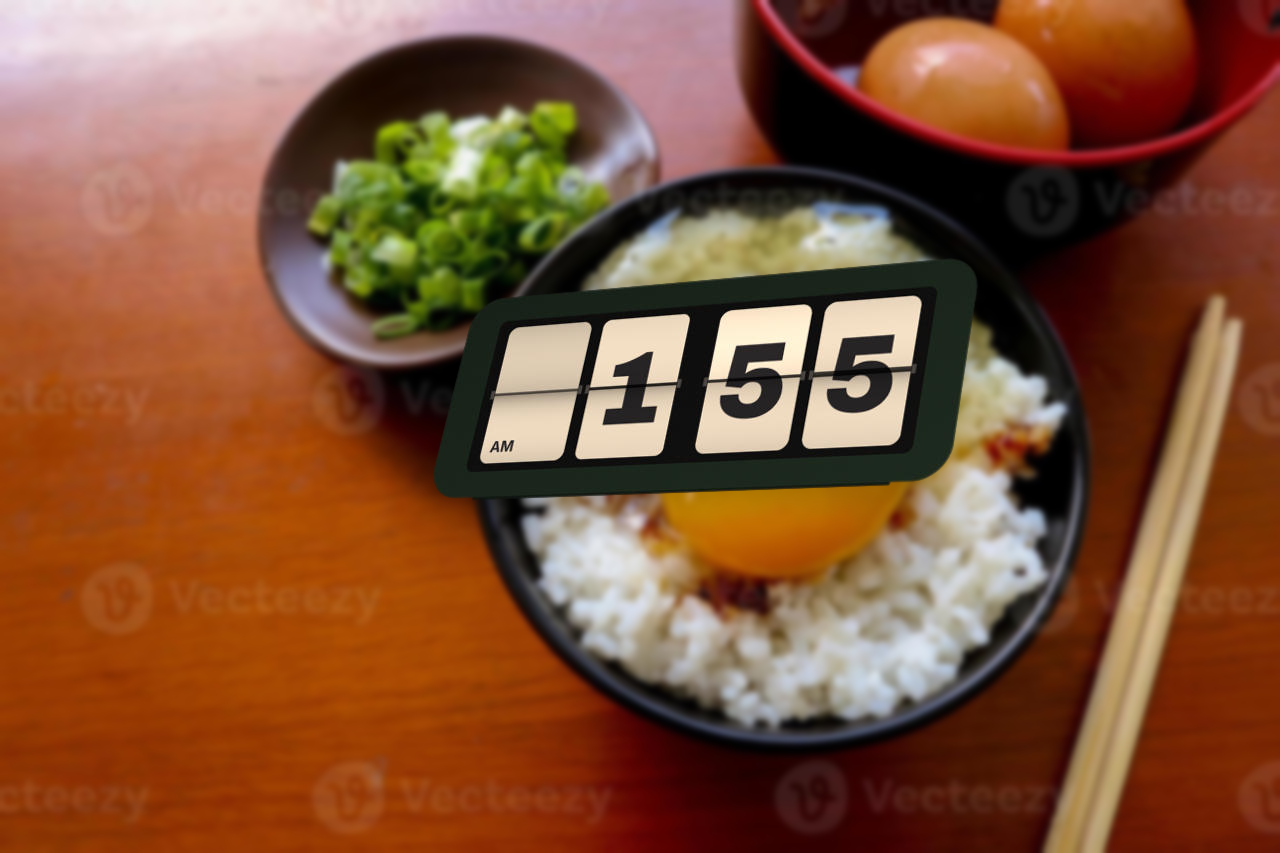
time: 1:55
